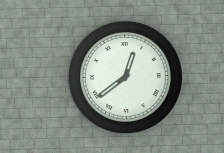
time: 12:39
